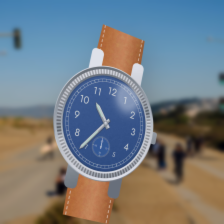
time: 10:36
